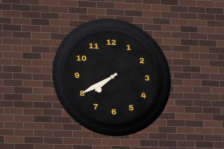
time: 7:40
